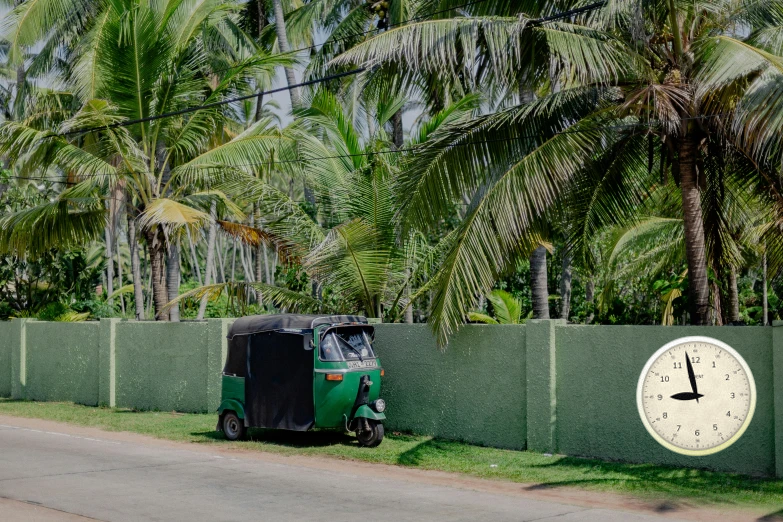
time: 8:58
